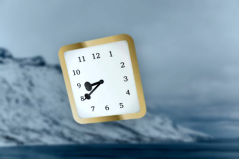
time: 8:39
